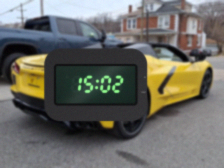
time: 15:02
